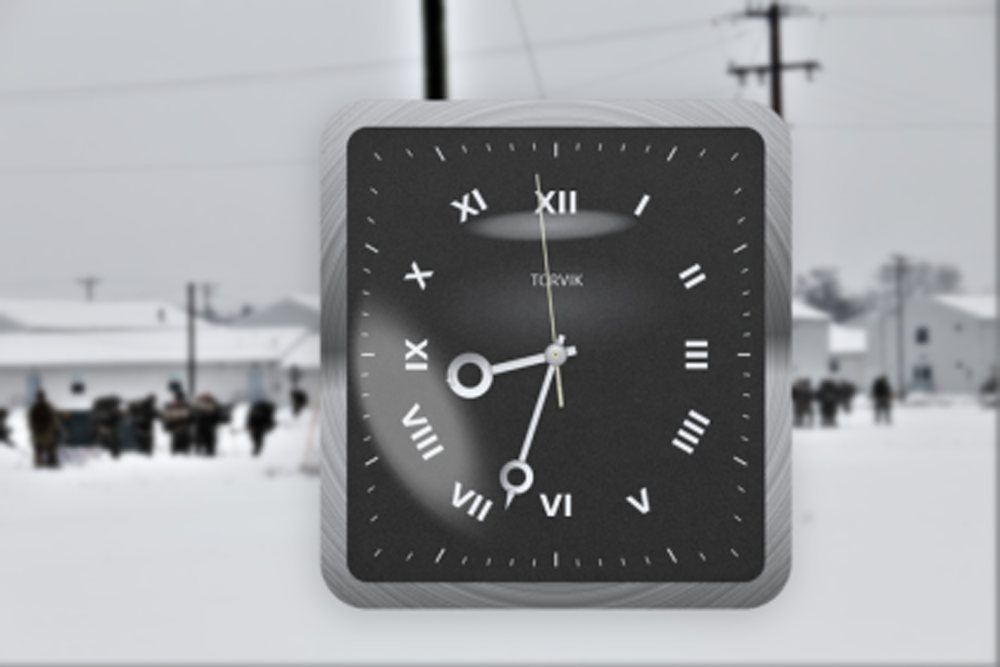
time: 8:32:59
